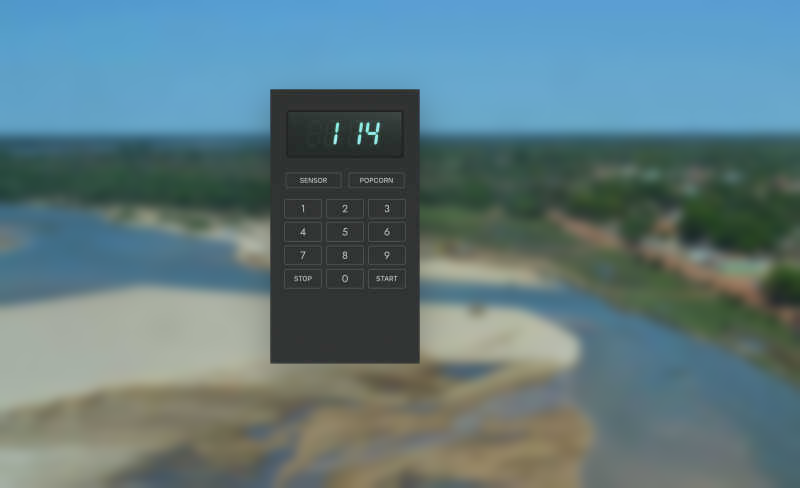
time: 1:14
